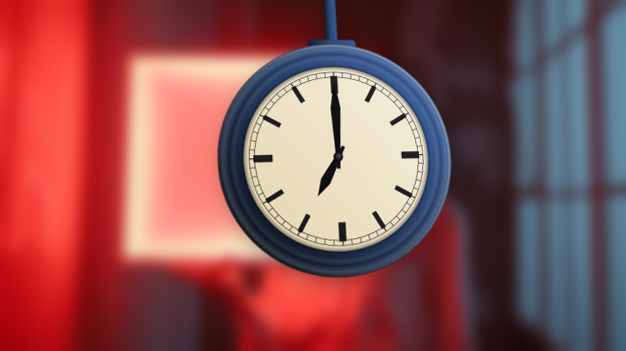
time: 7:00
